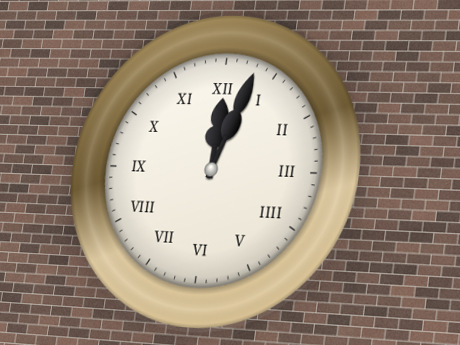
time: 12:03
